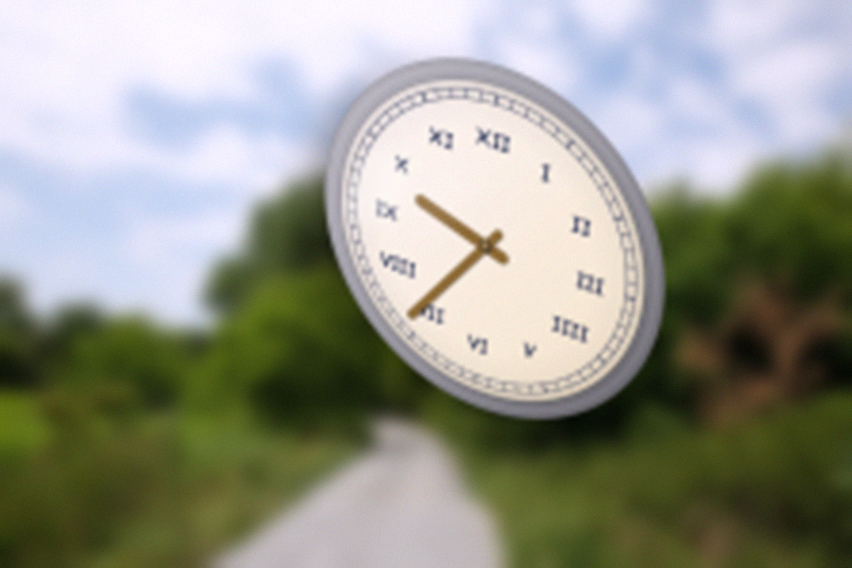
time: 9:36
